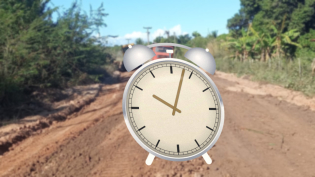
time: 10:03
